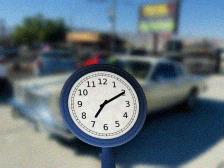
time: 7:10
